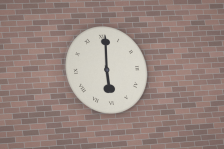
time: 6:01
